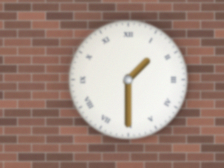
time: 1:30
